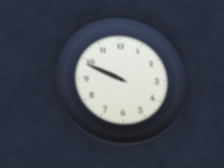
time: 9:49
